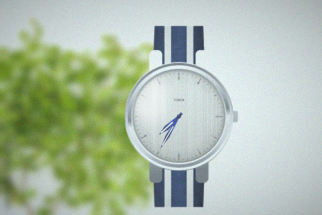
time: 7:35
